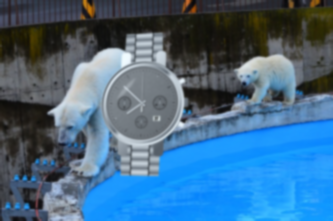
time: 7:52
